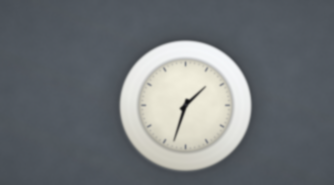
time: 1:33
